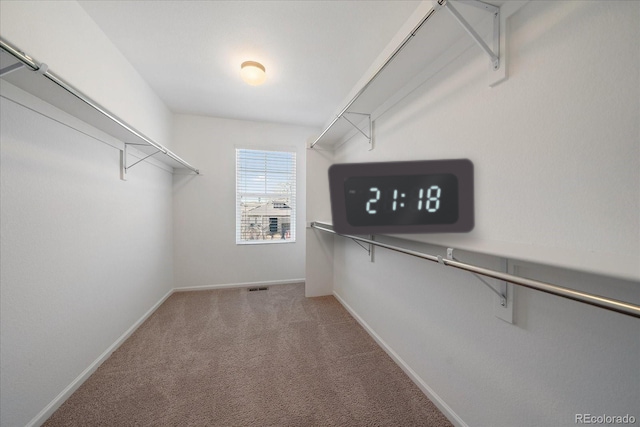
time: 21:18
